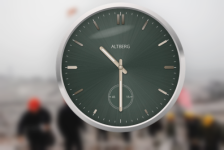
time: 10:30
